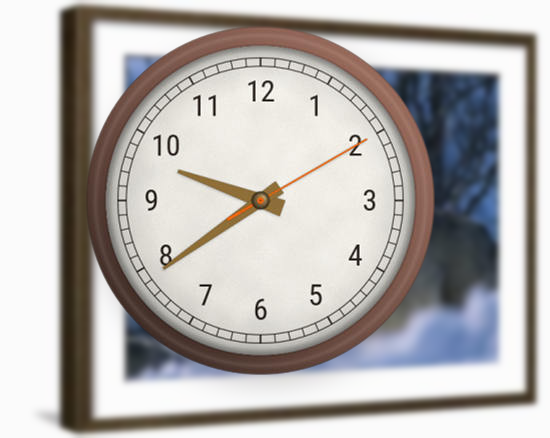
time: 9:39:10
